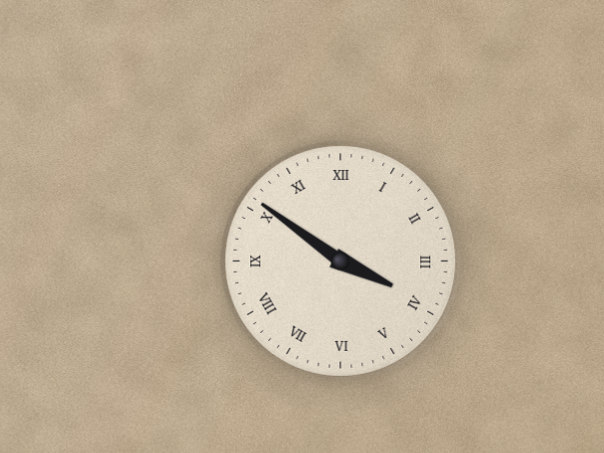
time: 3:51
